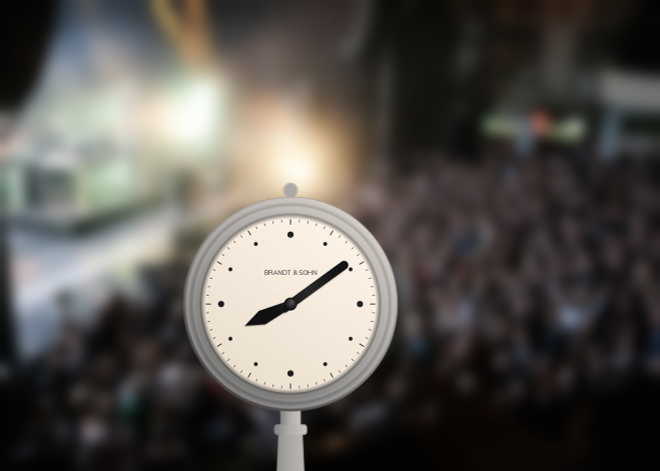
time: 8:09
